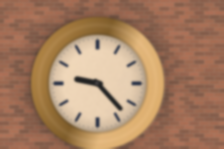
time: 9:23
